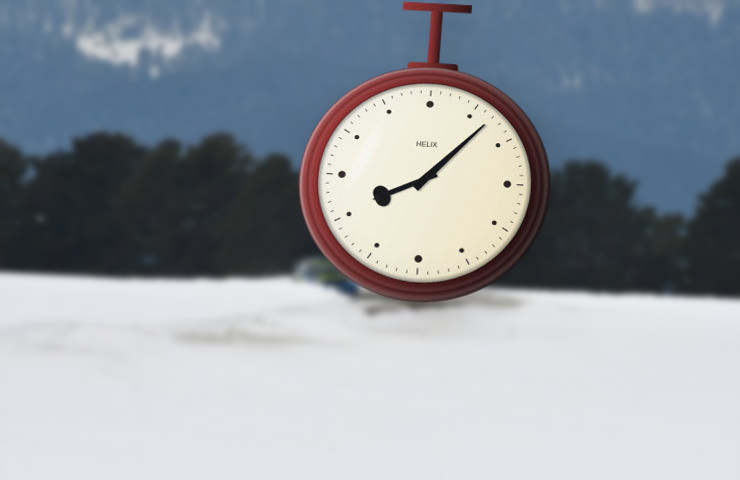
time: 8:07
